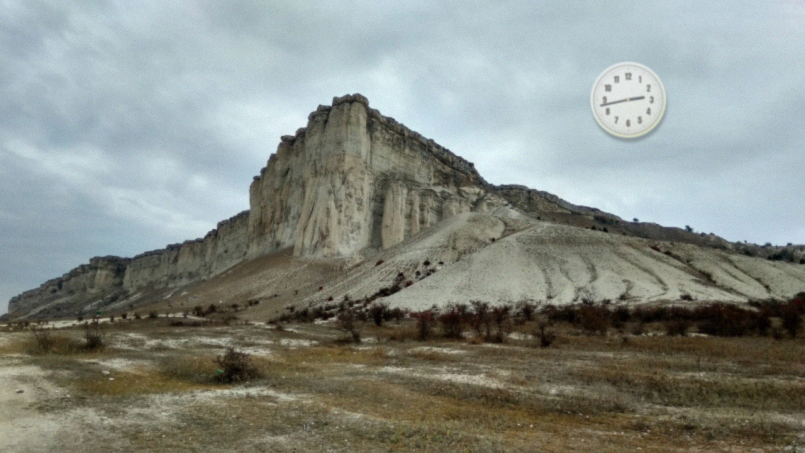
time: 2:43
